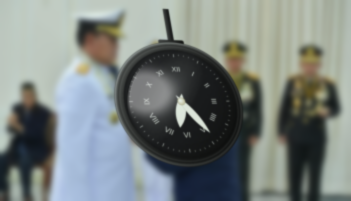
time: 6:24
